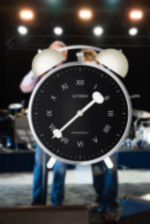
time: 1:38
